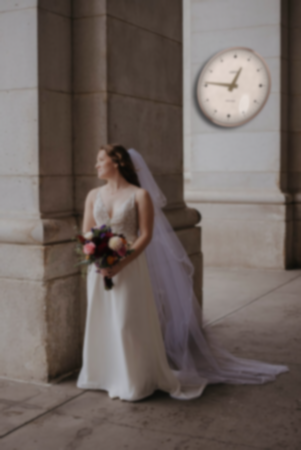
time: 12:46
